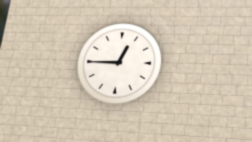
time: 12:45
